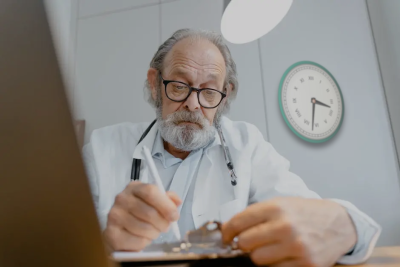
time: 3:32
